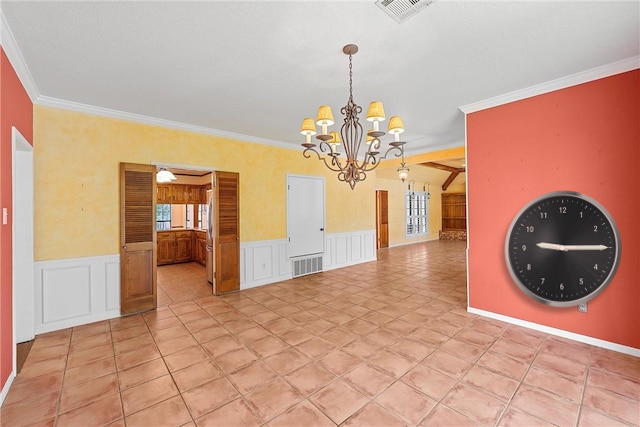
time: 9:15
